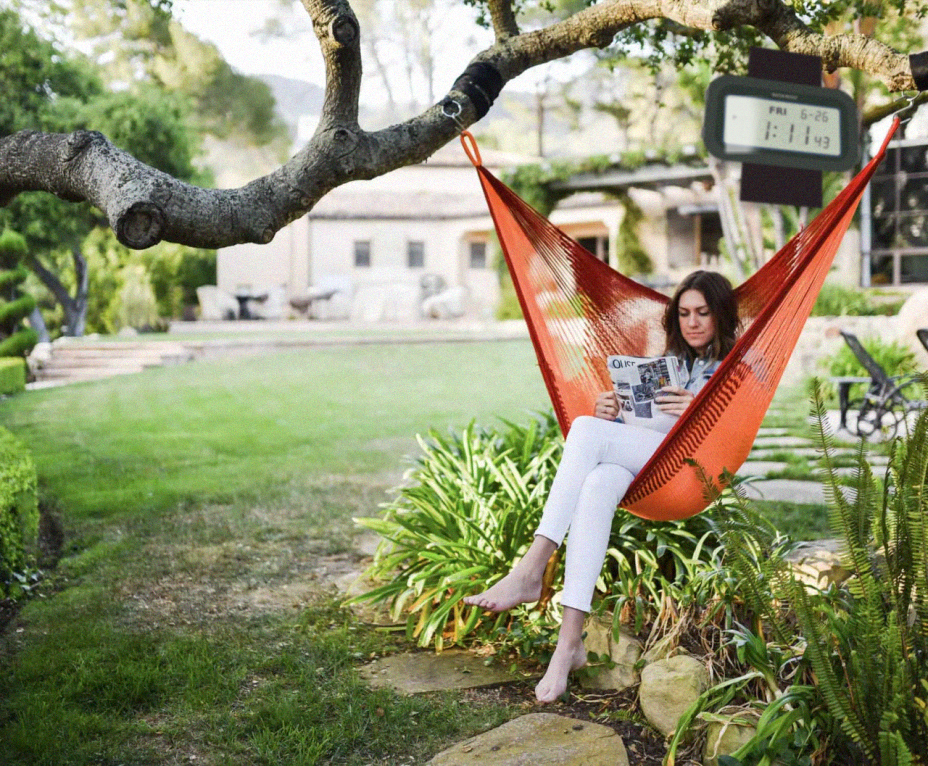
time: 1:11:43
